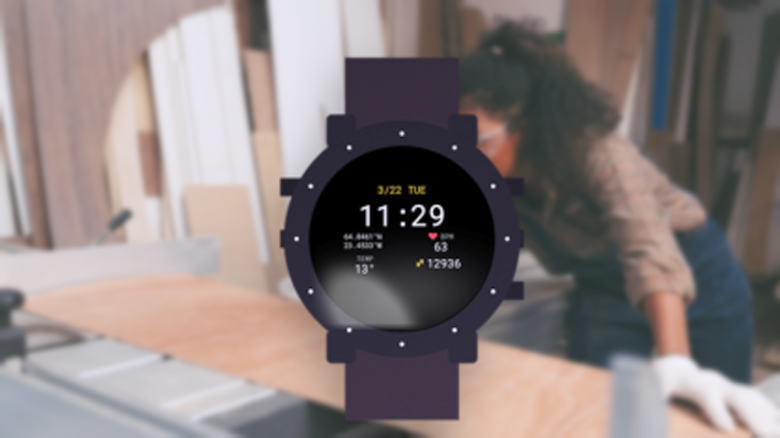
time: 11:29
